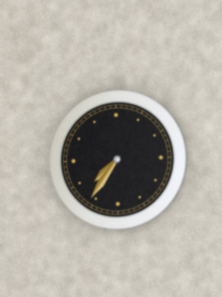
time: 7:36
